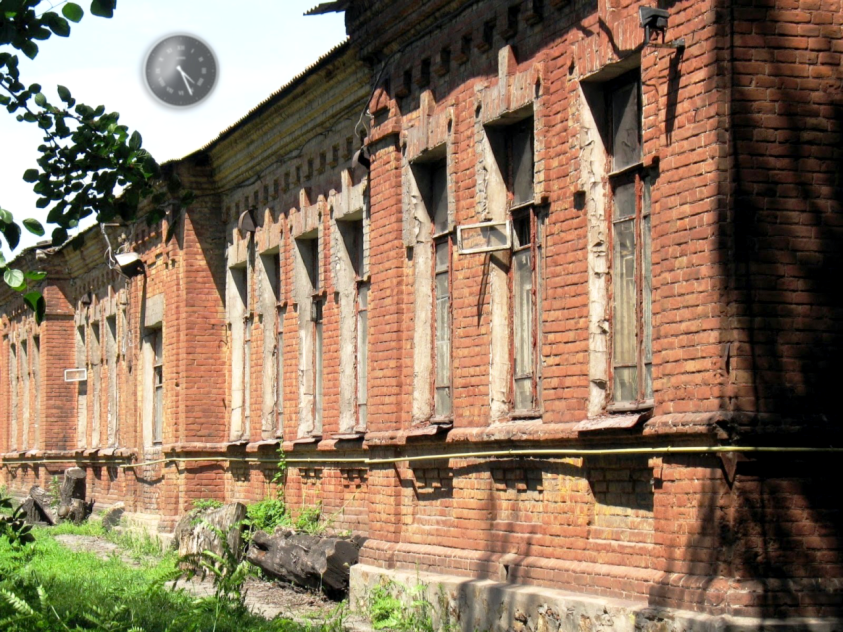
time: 4:26
